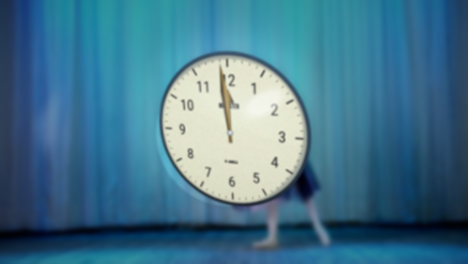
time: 11:59
